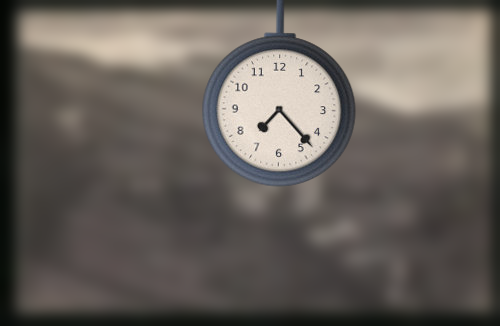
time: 7:23
